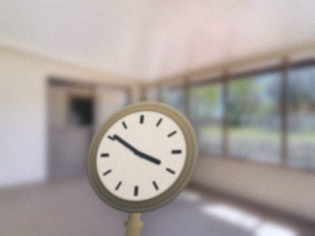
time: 3:51
